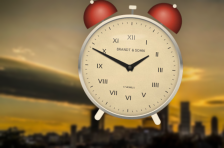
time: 1:49
